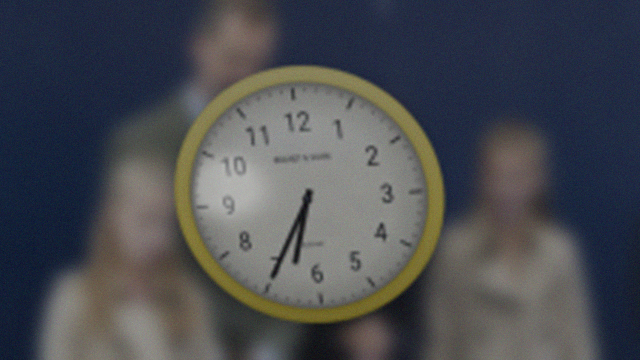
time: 6:35
